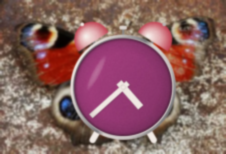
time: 4:38
